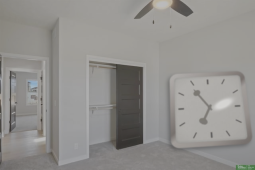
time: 6:54
